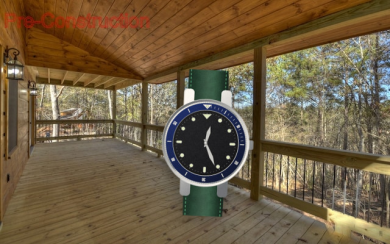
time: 12:26
